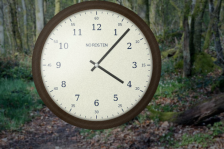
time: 4:07
